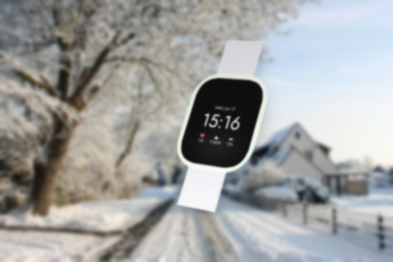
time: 15:16
